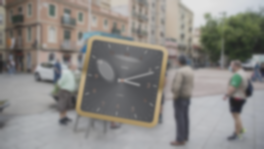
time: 3:11
